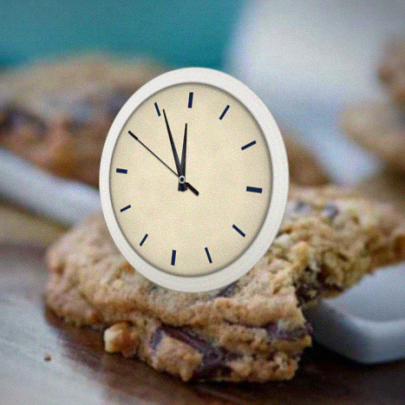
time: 11:55:50
